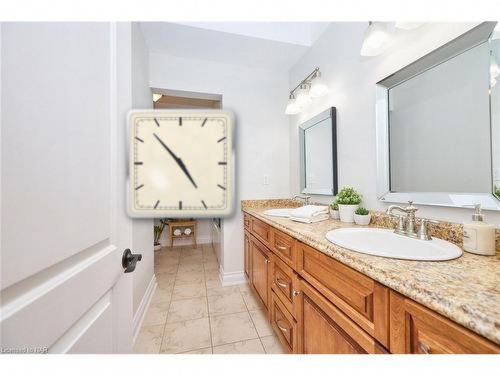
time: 4:53
